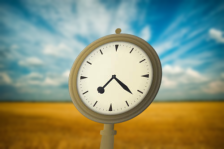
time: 7:22
